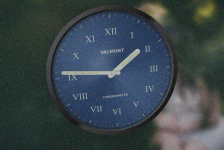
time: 1:46
